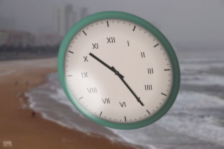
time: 10:25
